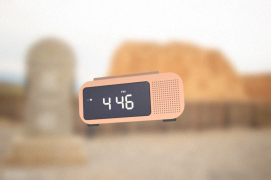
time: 4:46
